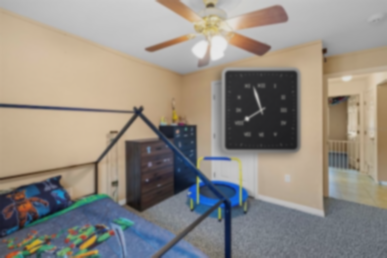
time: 7:57
